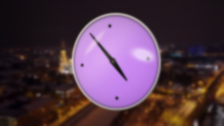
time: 4:54
